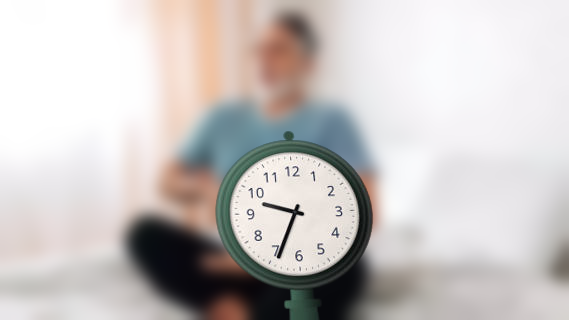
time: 9:34
